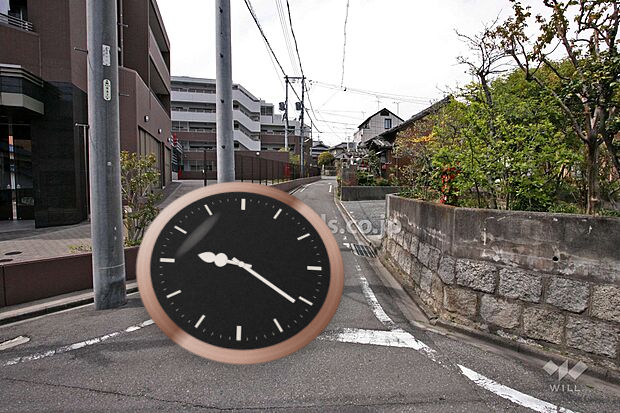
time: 9:21
